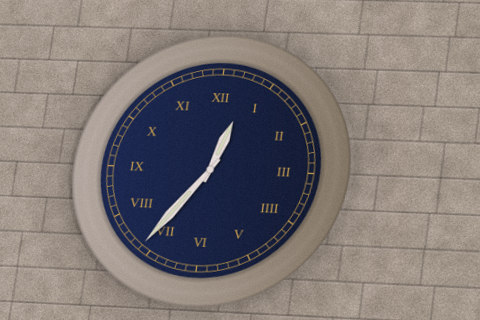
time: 12:36
